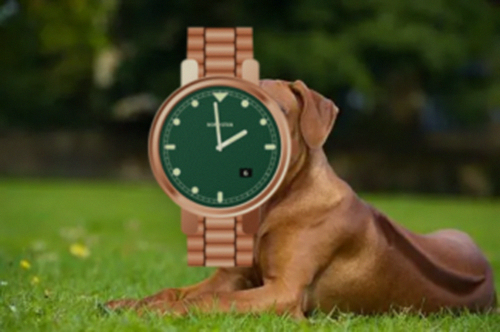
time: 1:59
